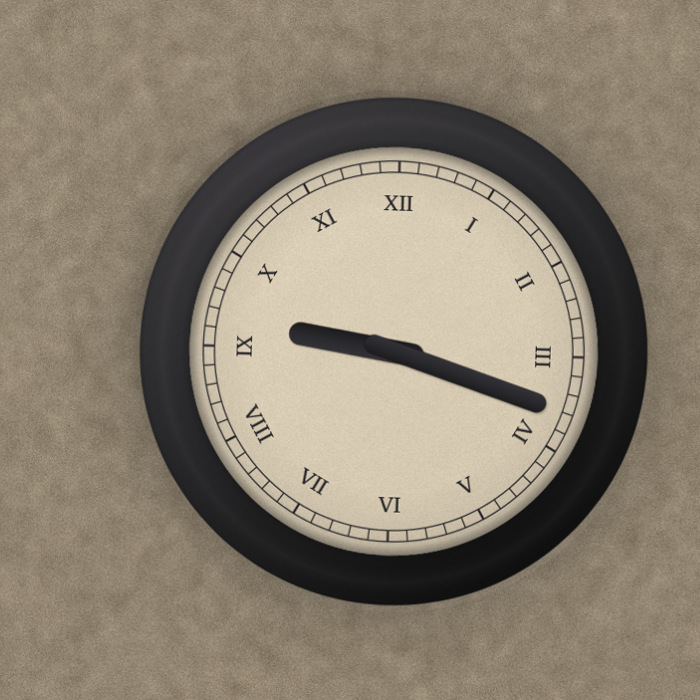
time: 9:18
